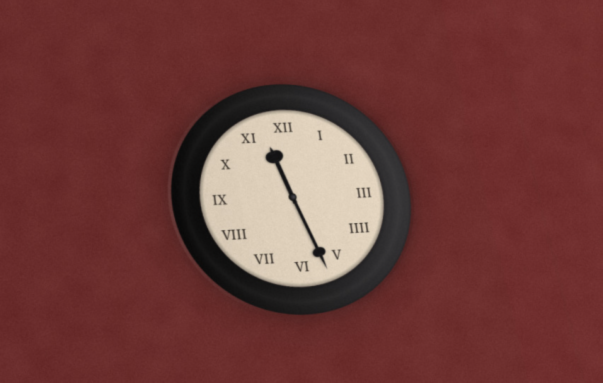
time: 11:27
